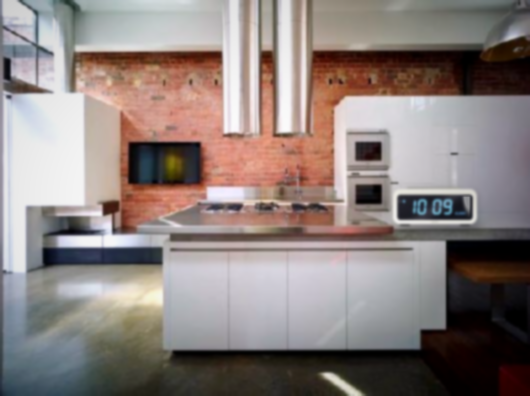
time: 10:09
